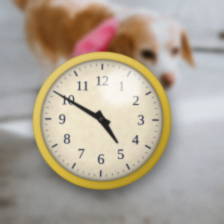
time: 4:50
